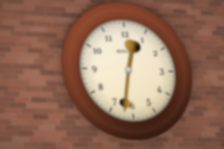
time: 12:32
